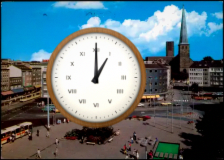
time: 1:00
